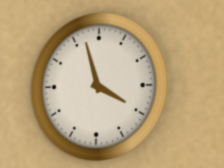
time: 3:57
